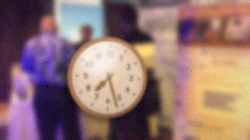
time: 7:27
